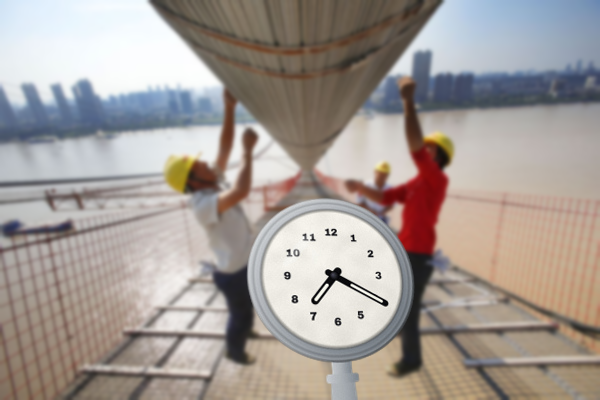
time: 7:20
